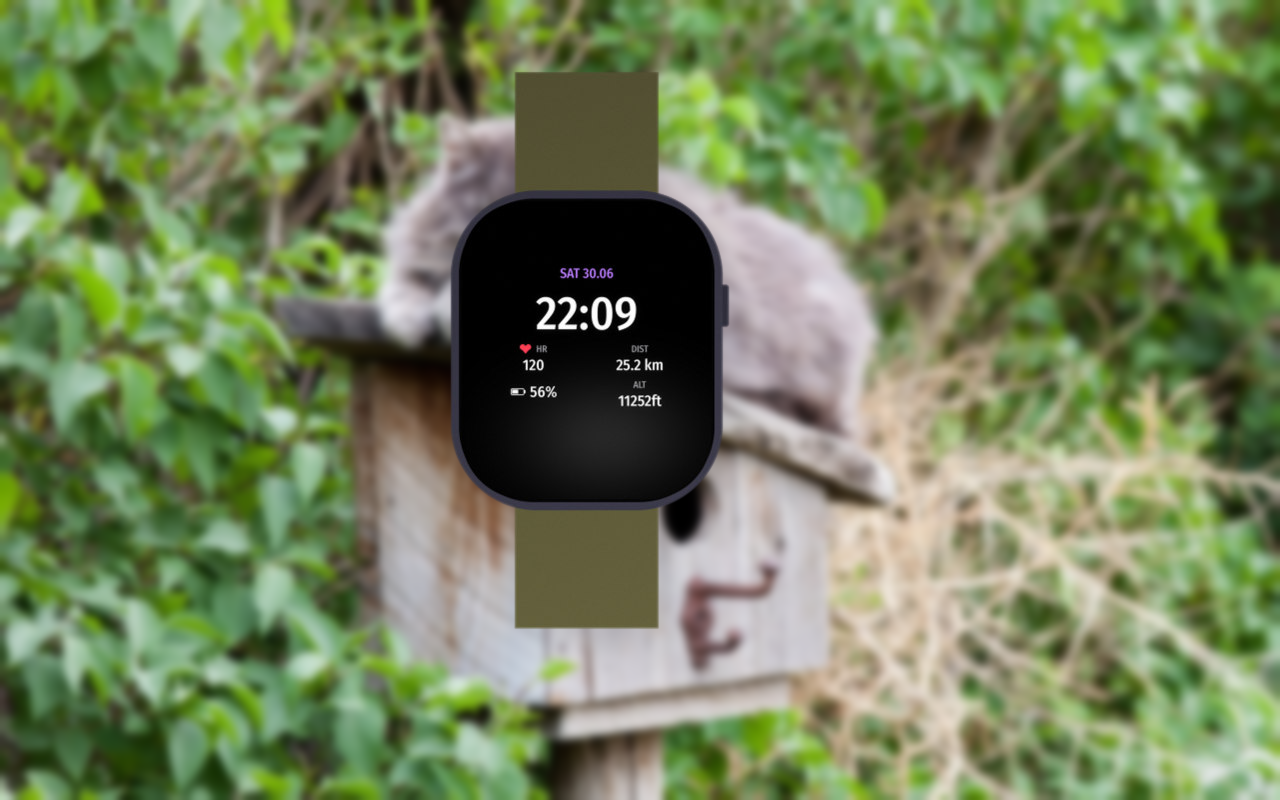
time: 22:09
